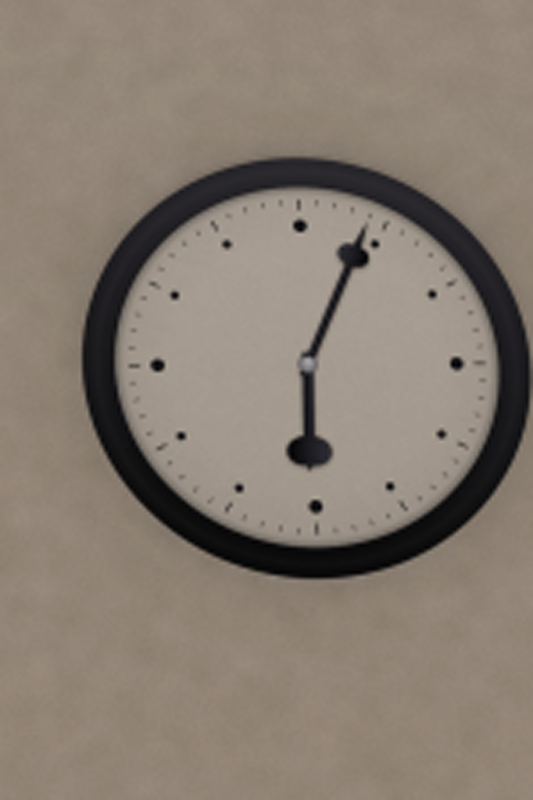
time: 6:04
